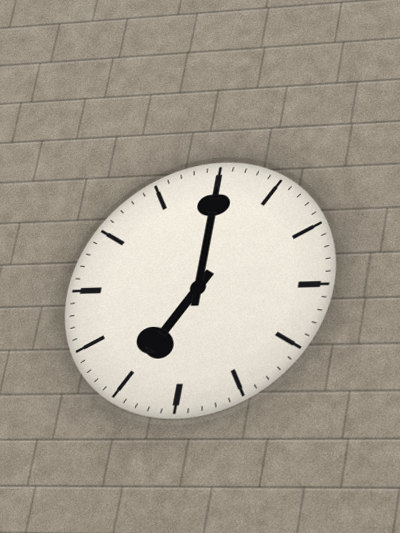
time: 7:00
